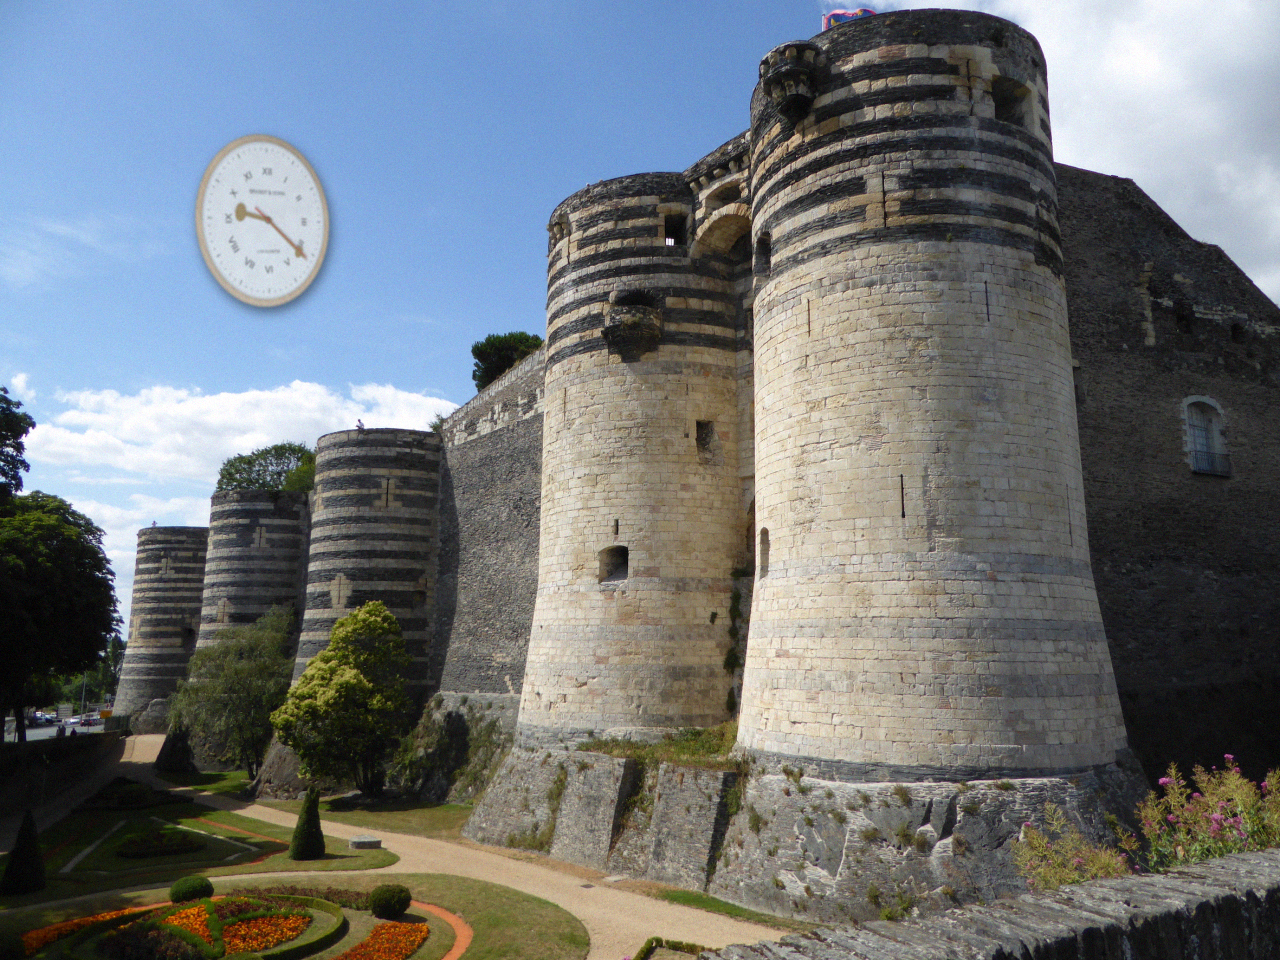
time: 9:21:21
